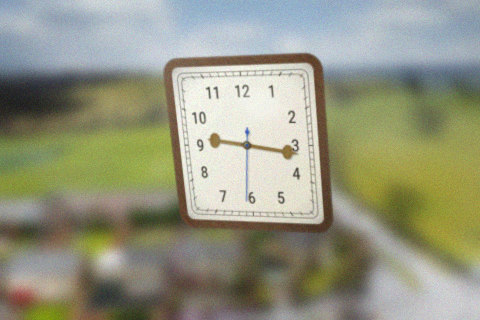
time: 9:16:31
